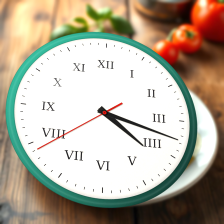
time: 4:17:39
